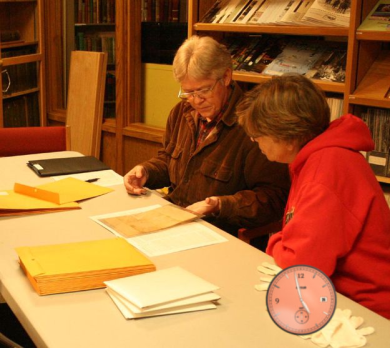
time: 4:58
